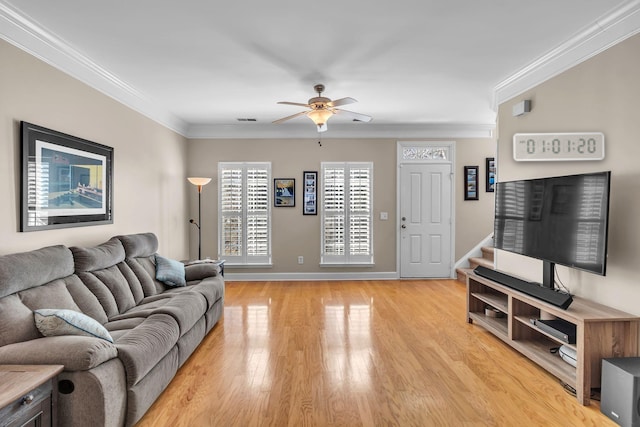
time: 1:01:20
